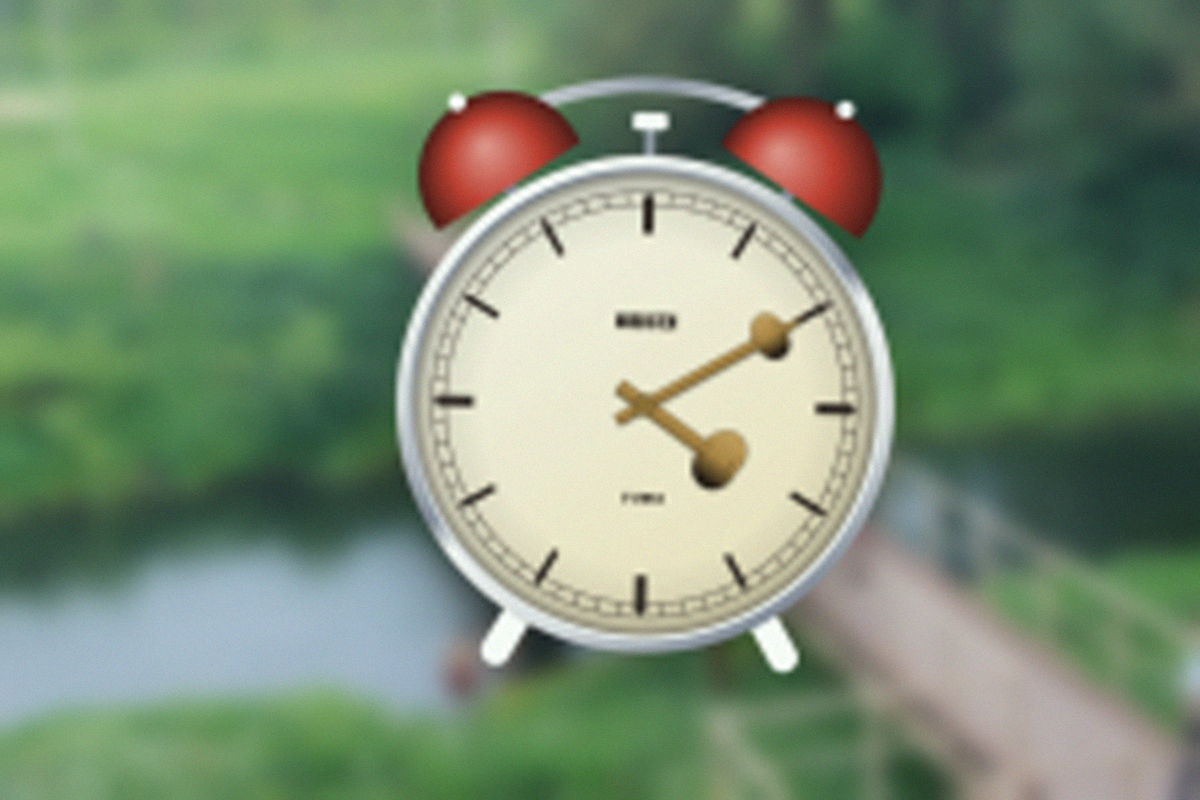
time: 4:10
